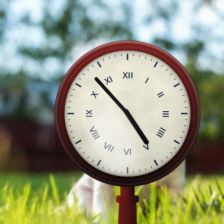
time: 4:53
